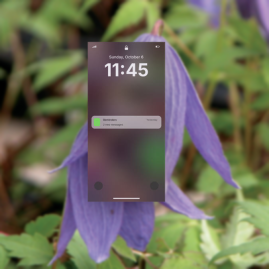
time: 11:45
